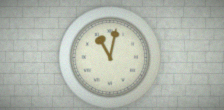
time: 11:02
